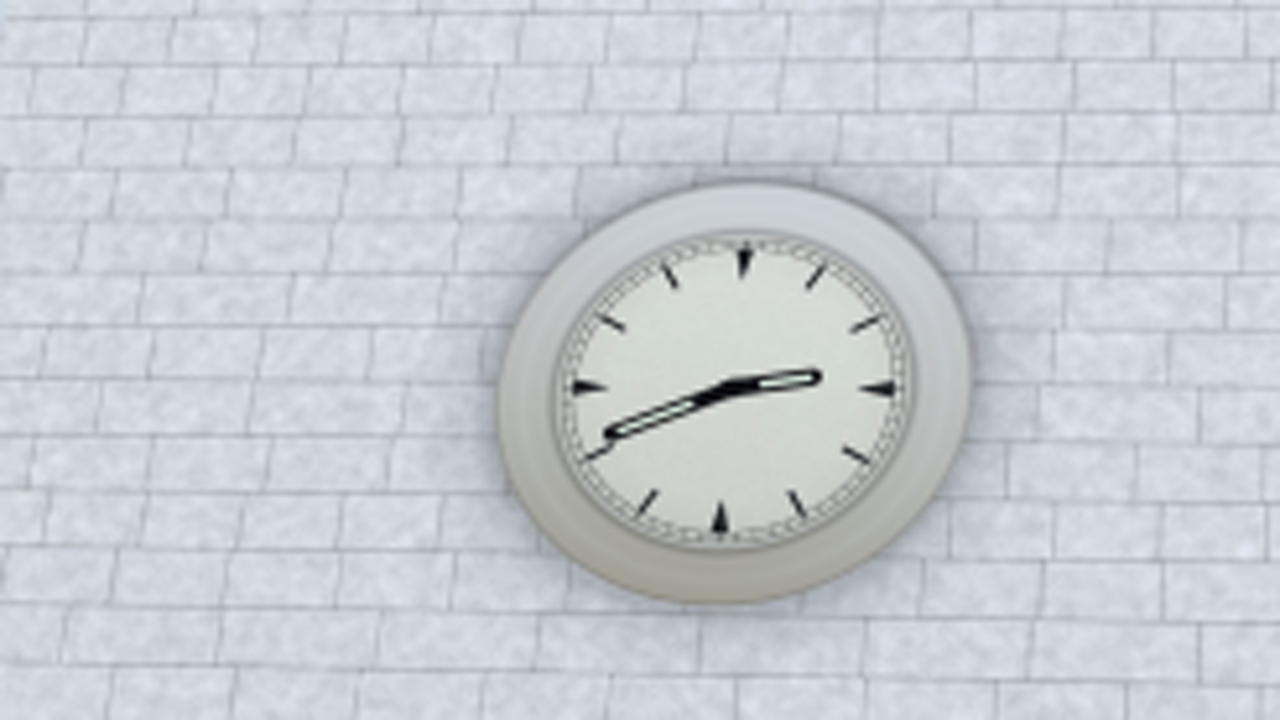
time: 2:41
